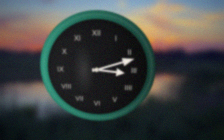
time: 3:12
